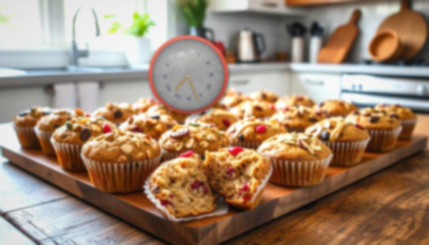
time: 7:27
